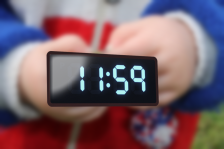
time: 11:59
